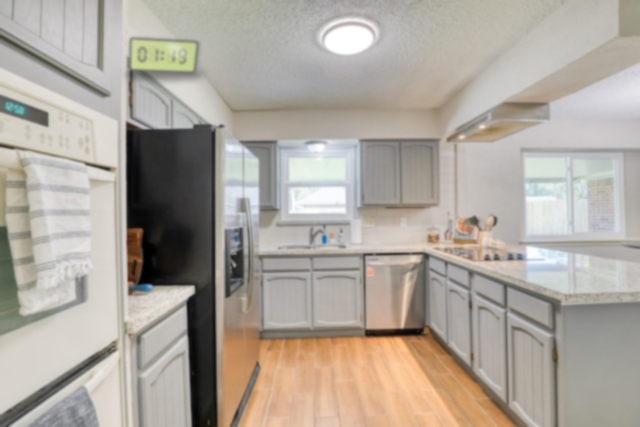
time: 1:19
